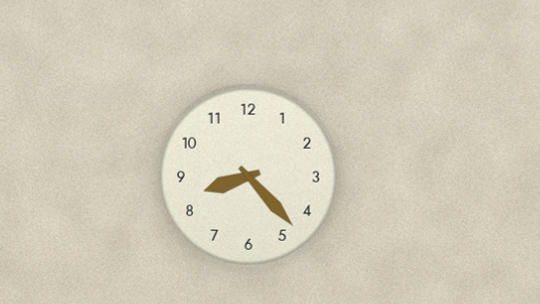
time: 8:23
